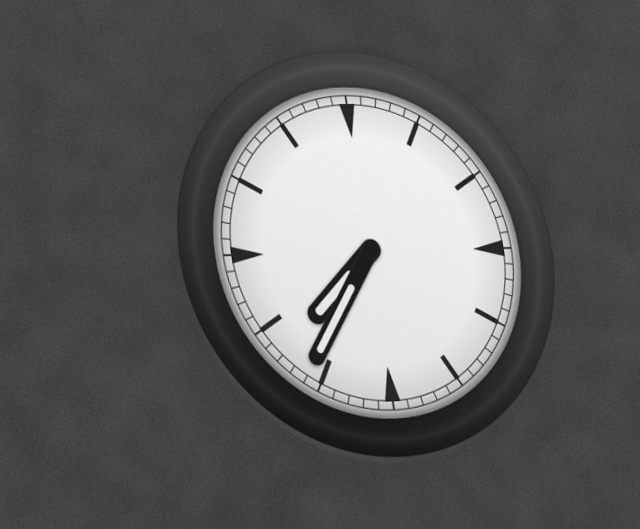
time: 7:36
